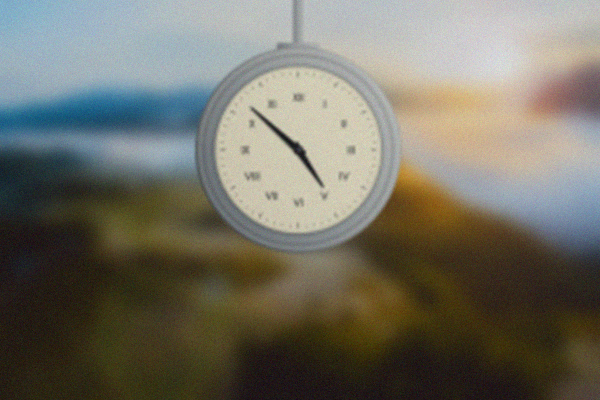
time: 4:52
